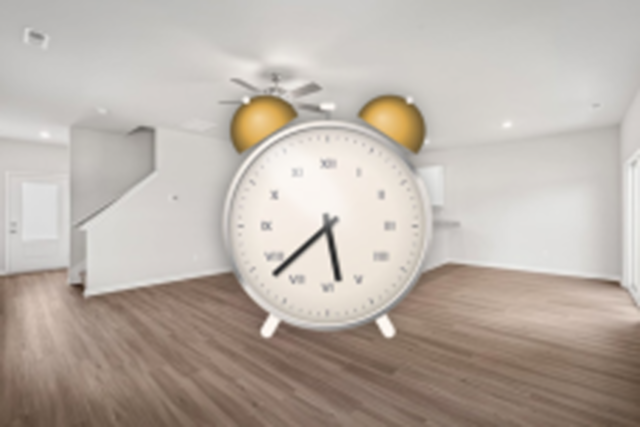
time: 5:38
